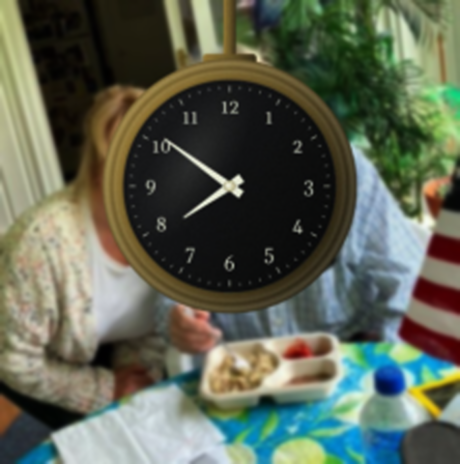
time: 7:51
